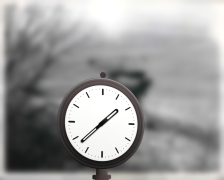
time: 1:38
